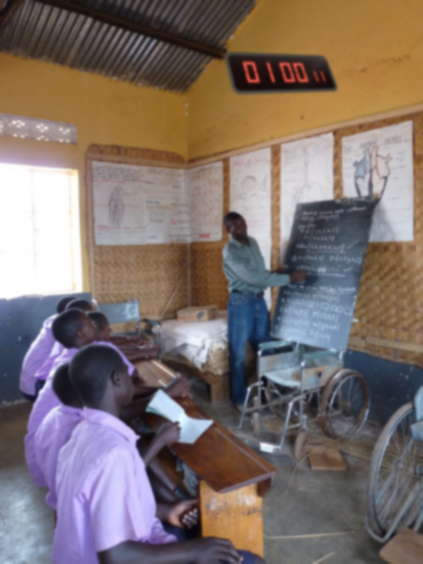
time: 1:00
